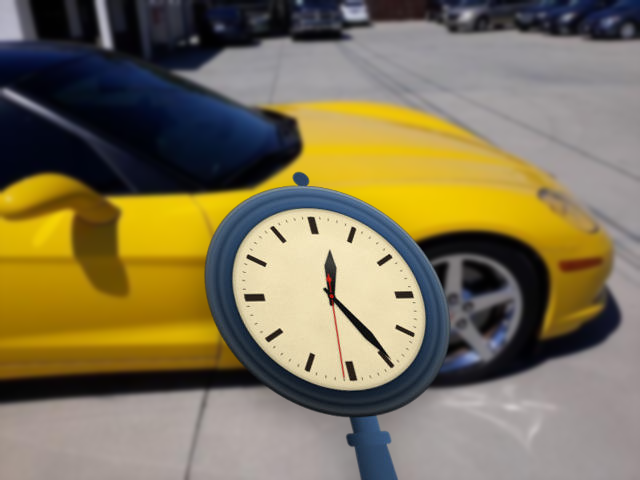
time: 12:24:31
